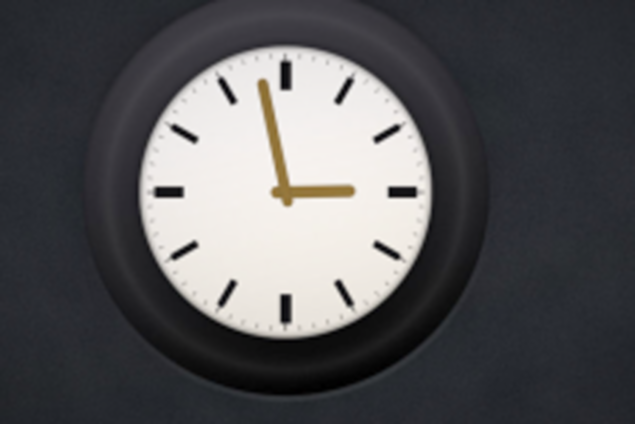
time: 2:58
